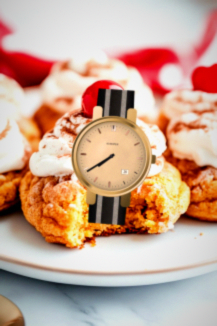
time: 7:39
